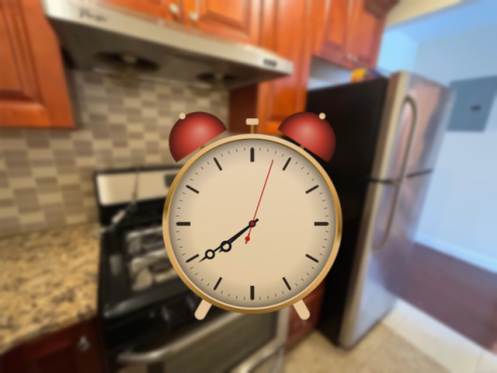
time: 7:39:03
